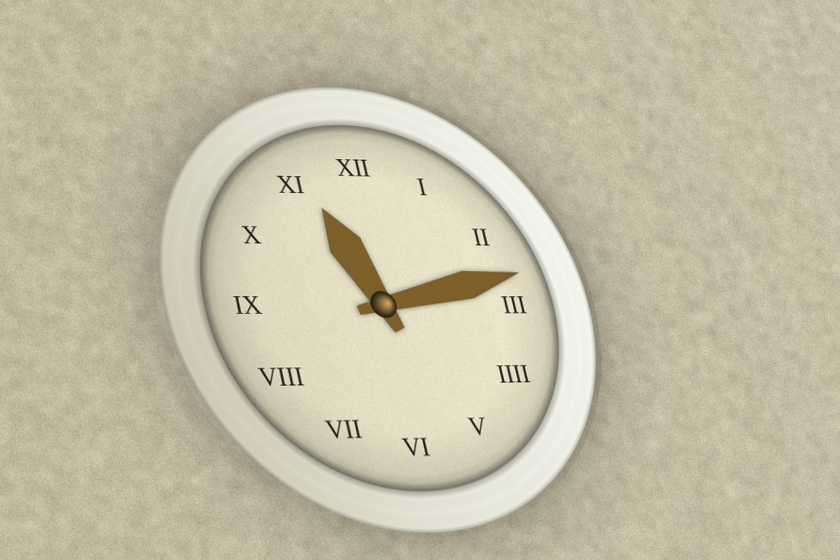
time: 11:13
